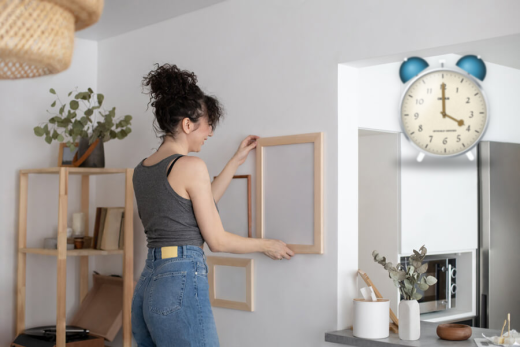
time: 4:00
